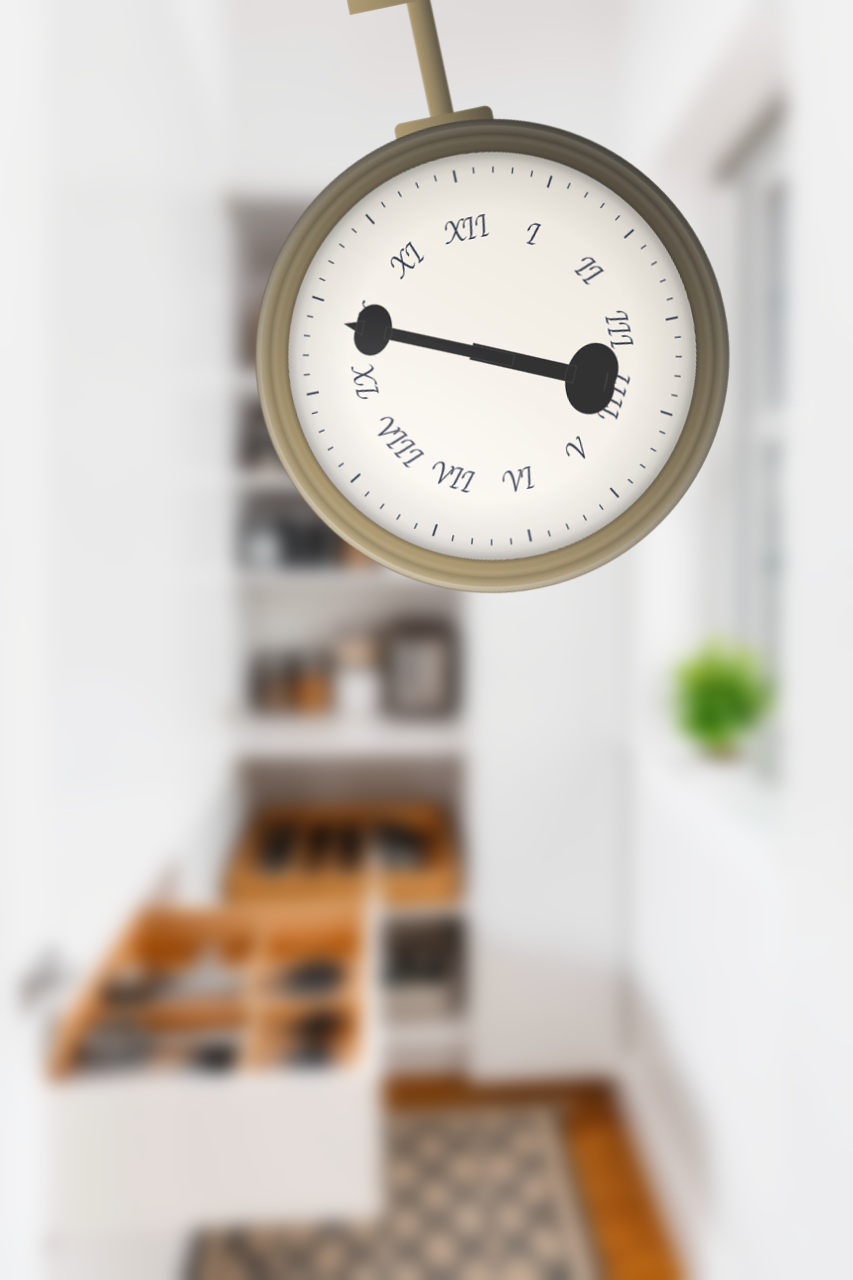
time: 3:49
